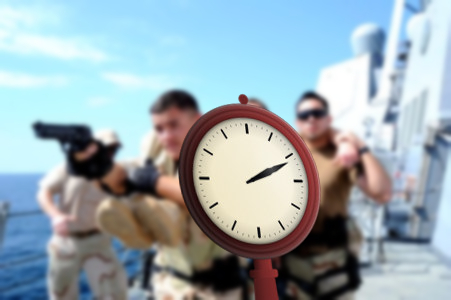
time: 2:11
